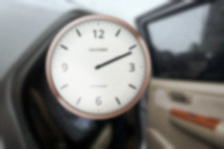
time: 2:11
